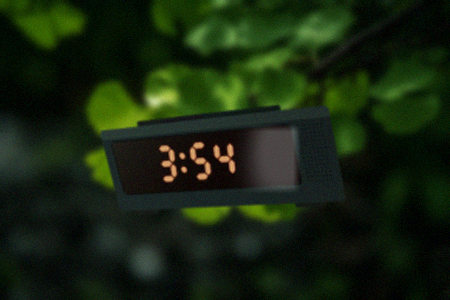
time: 3:54
